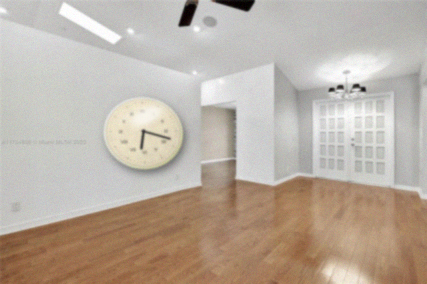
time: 6:18
